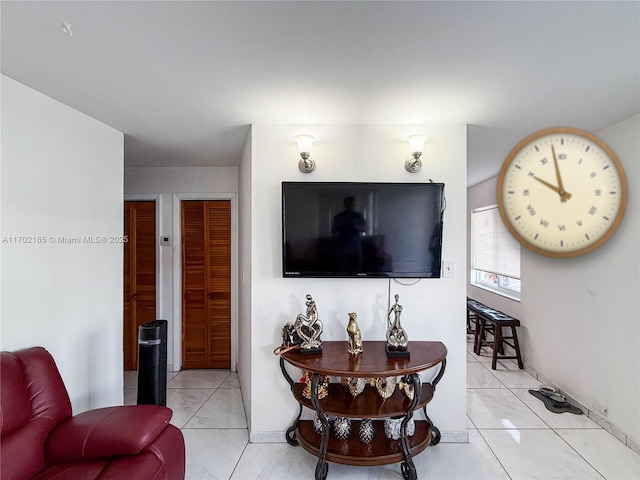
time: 9:58
